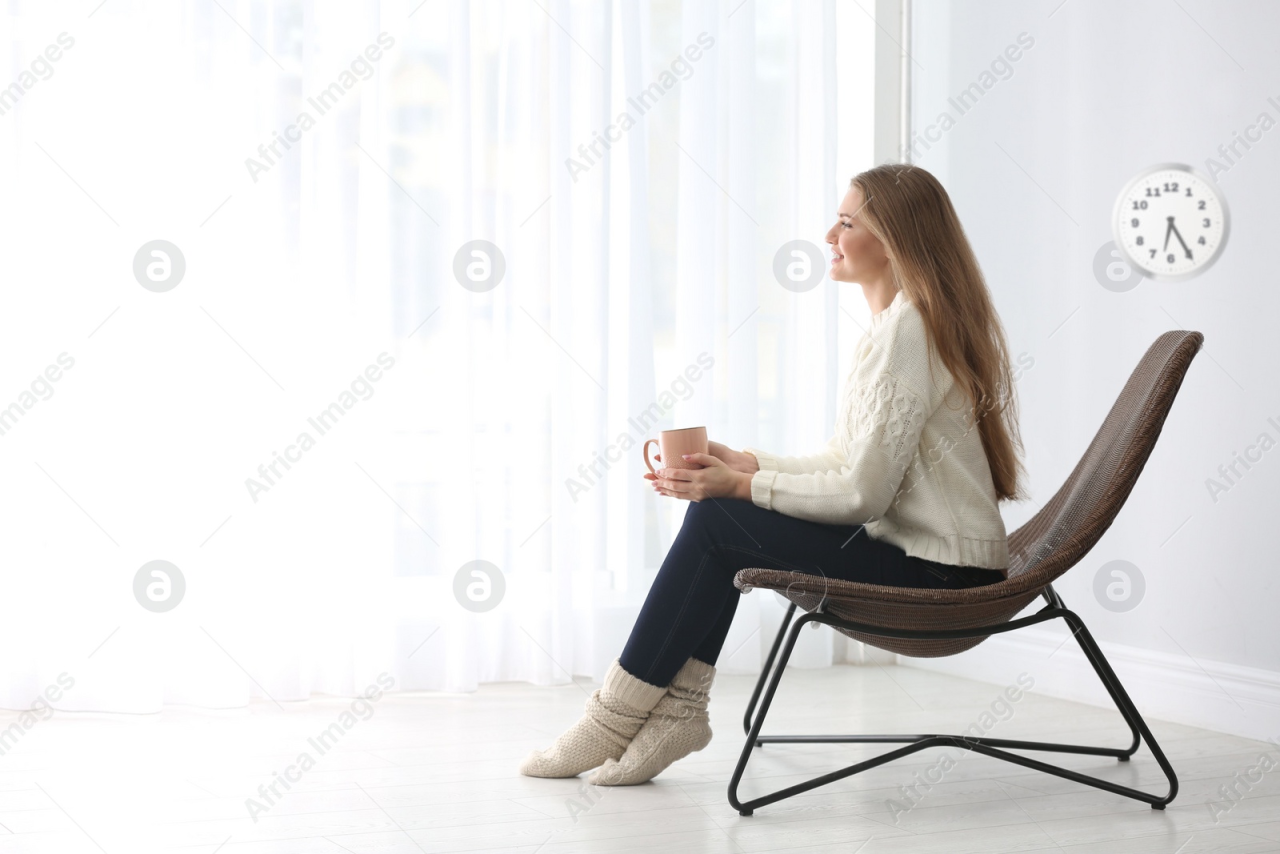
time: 6:25
